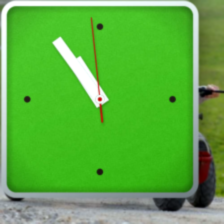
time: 10:53:59
